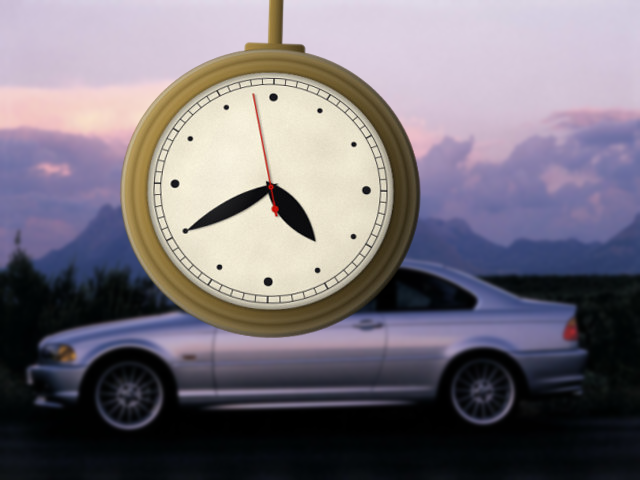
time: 4:39:58
